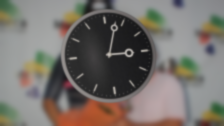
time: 3:03
